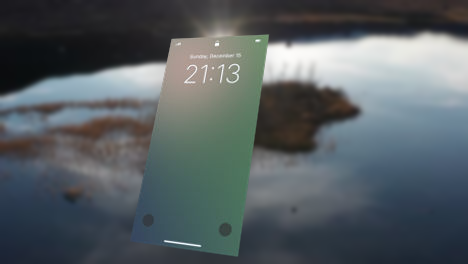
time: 21:13
